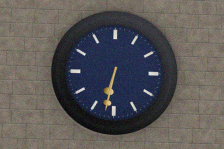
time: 6:32
